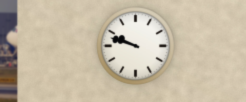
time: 9:48
